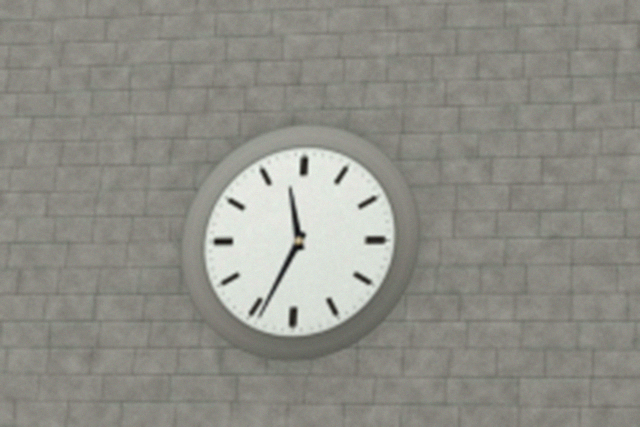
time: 11:34
